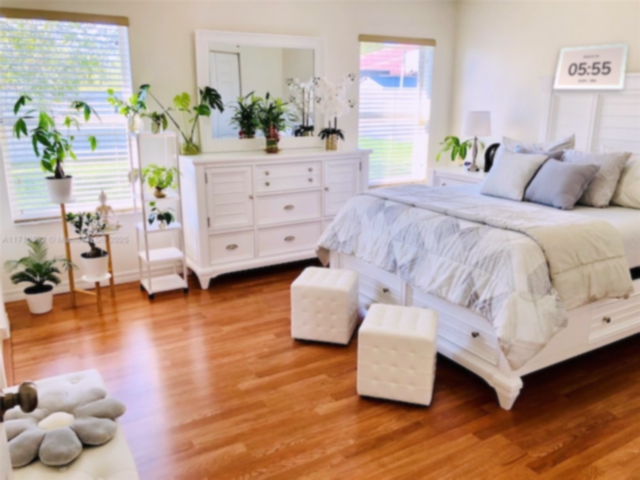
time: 5:55
